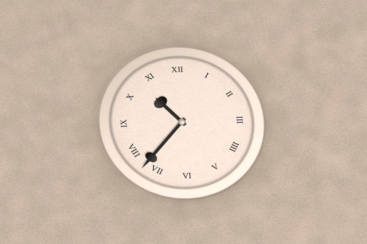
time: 10:37
